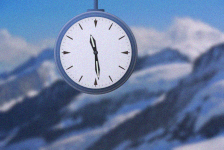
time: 11:29
